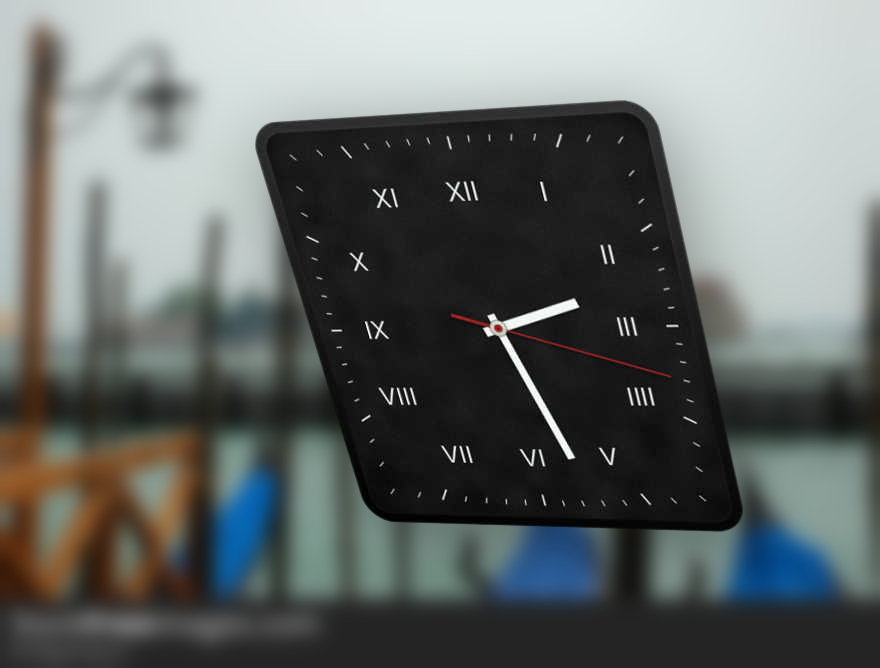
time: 2:27:18
